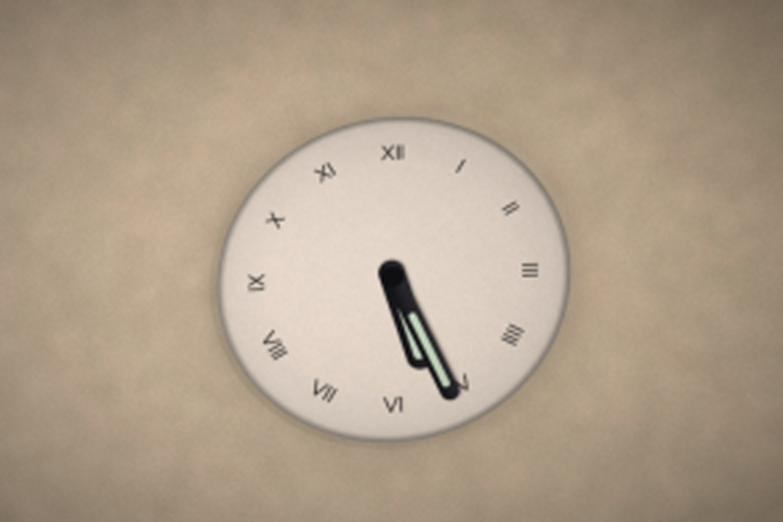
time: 5:26
